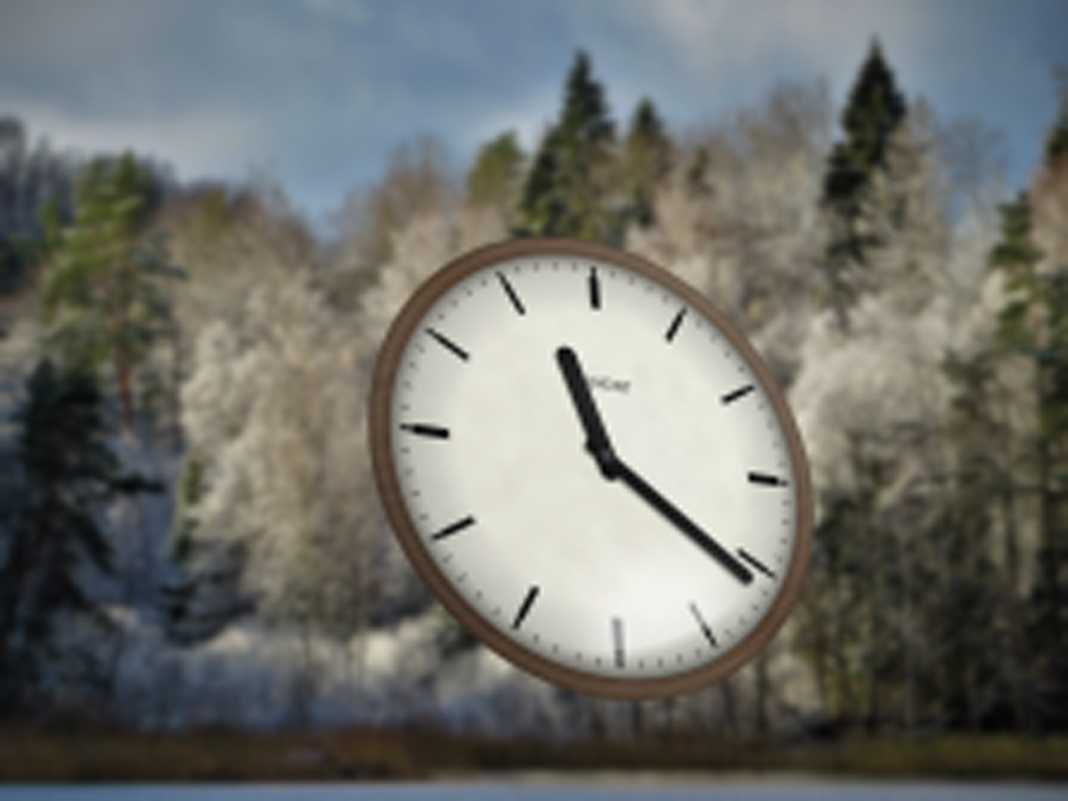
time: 11:21
